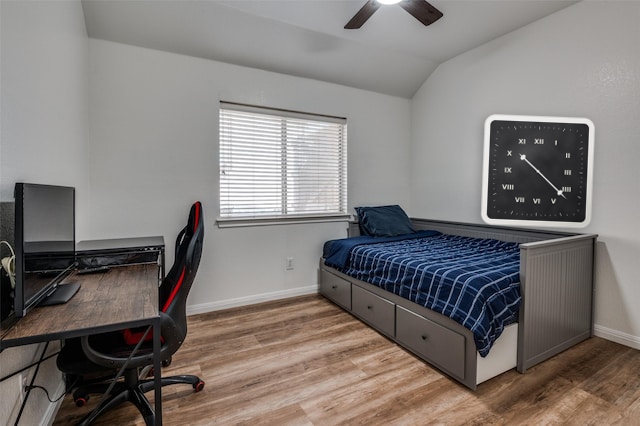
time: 10:22
